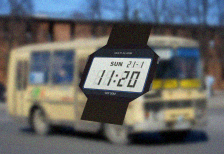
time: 11:20
